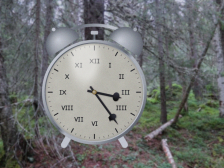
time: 3:24
